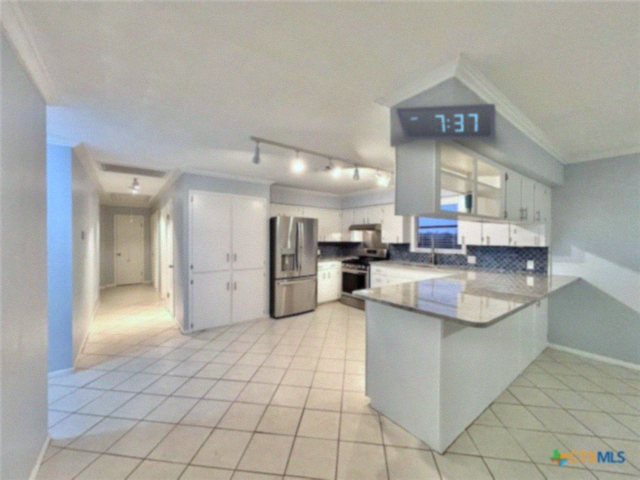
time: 7:37
